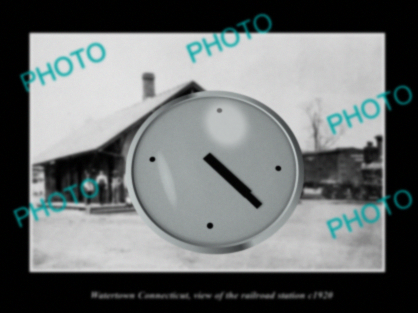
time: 4:22
